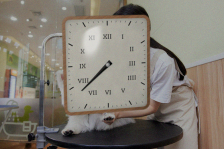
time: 7:38
